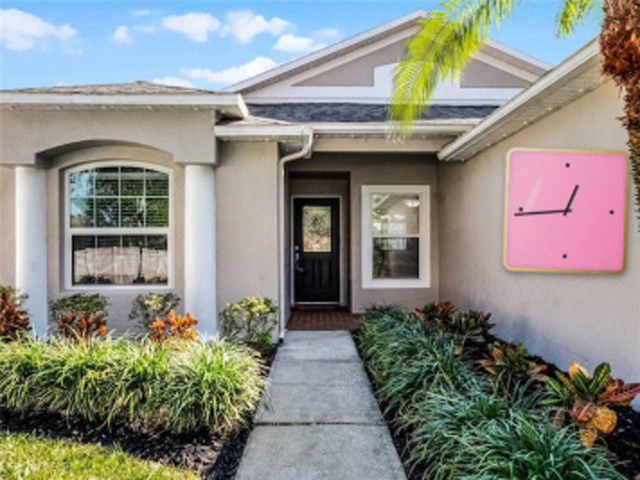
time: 12:44
